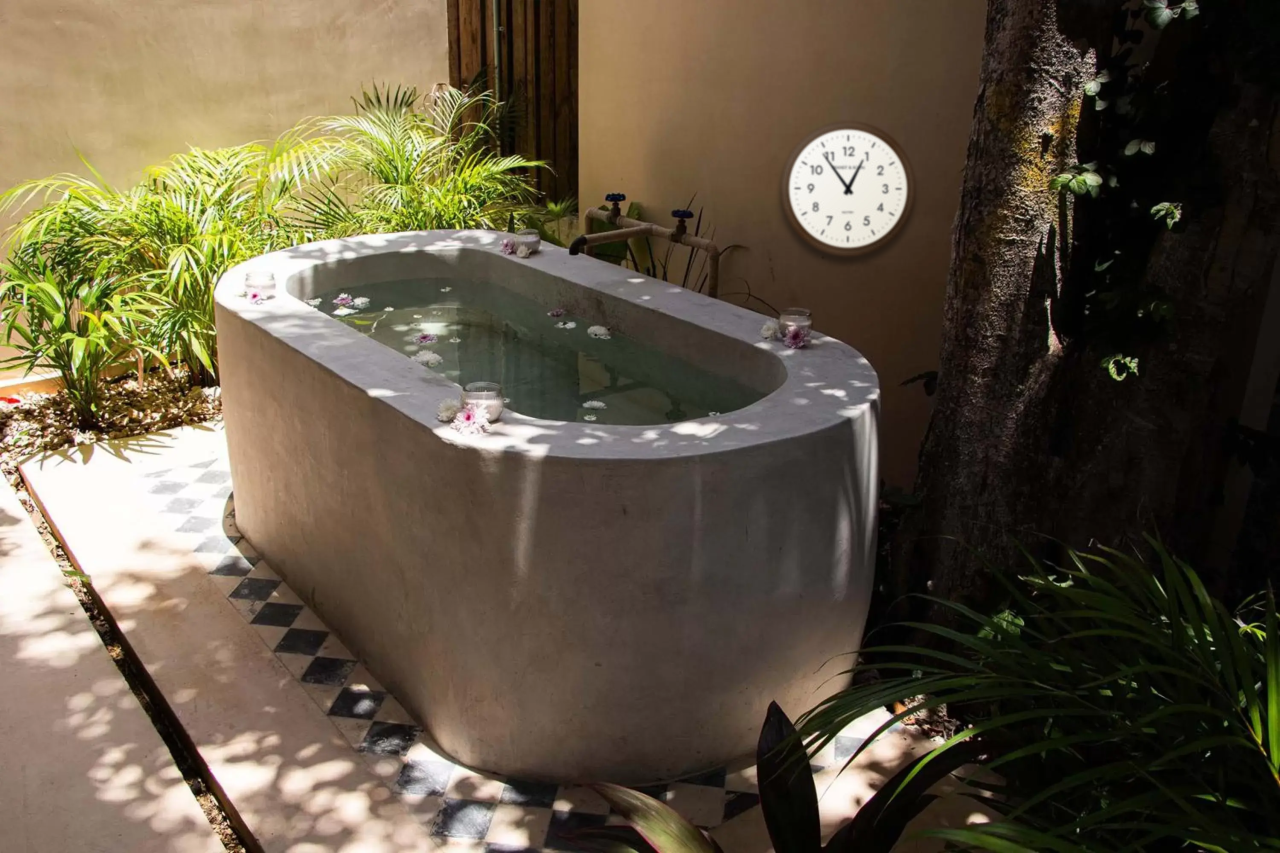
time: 12:54
